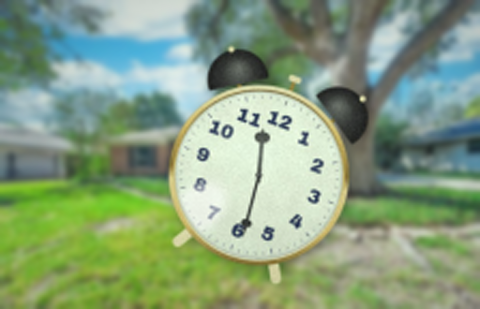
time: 11:29
